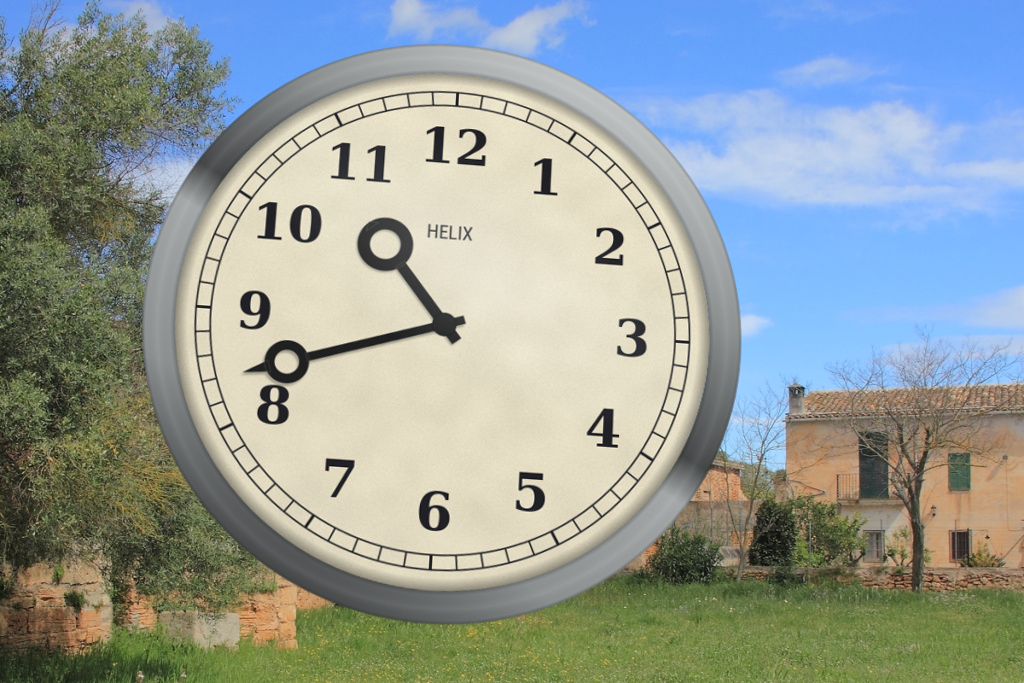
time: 10:42
